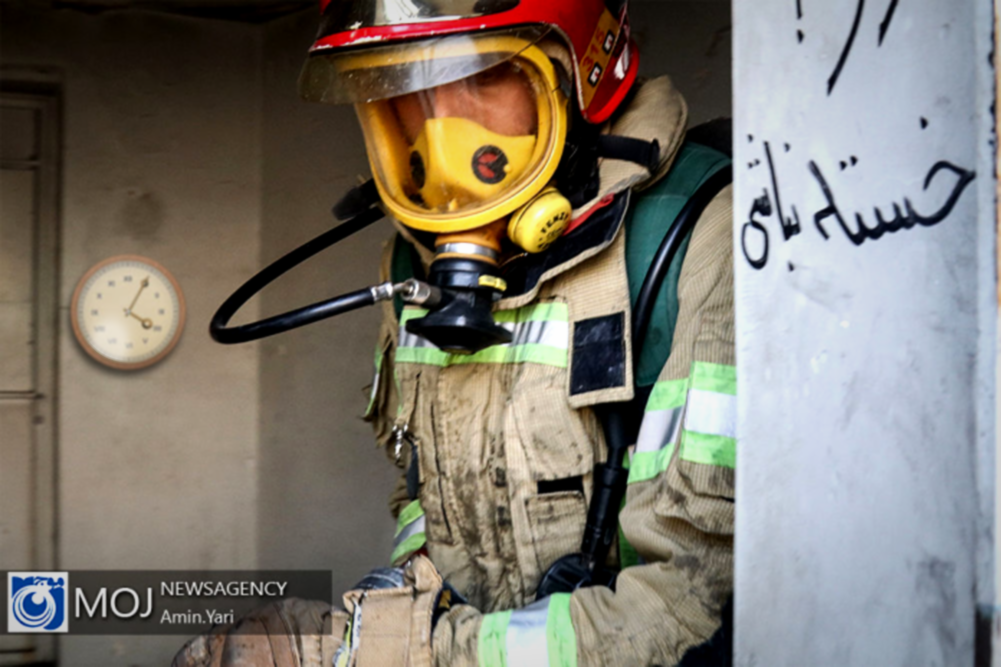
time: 4:05
